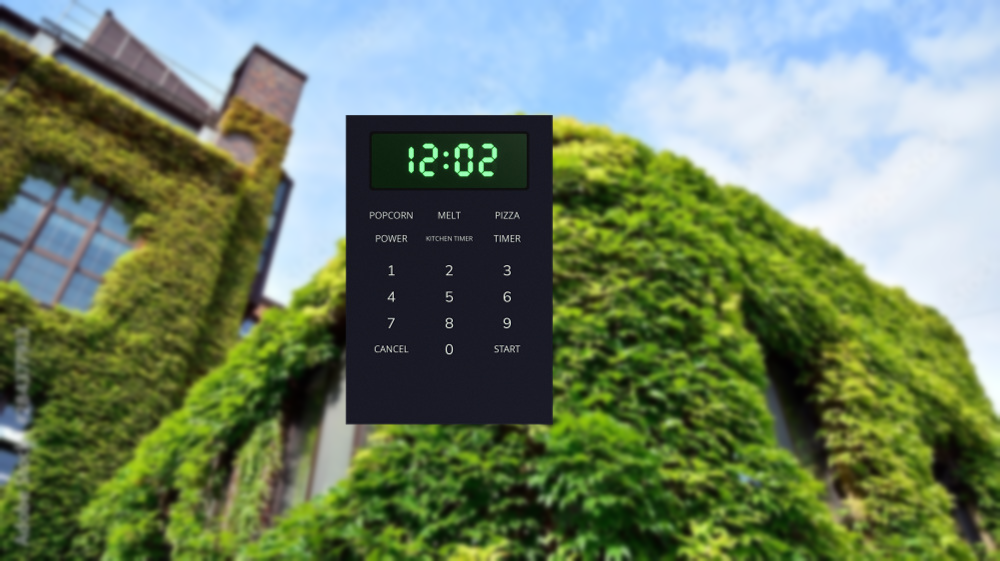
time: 12:02
